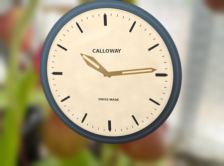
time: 10:14
